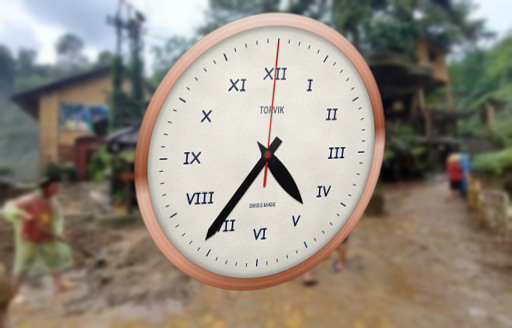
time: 4:36:00
